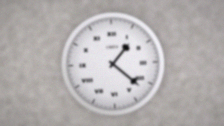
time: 1:22
